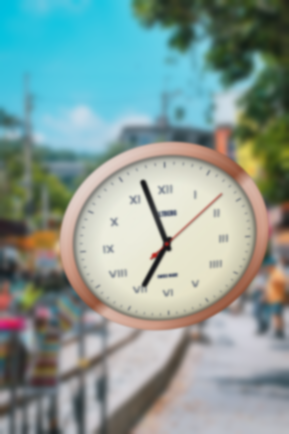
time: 6:57:08
